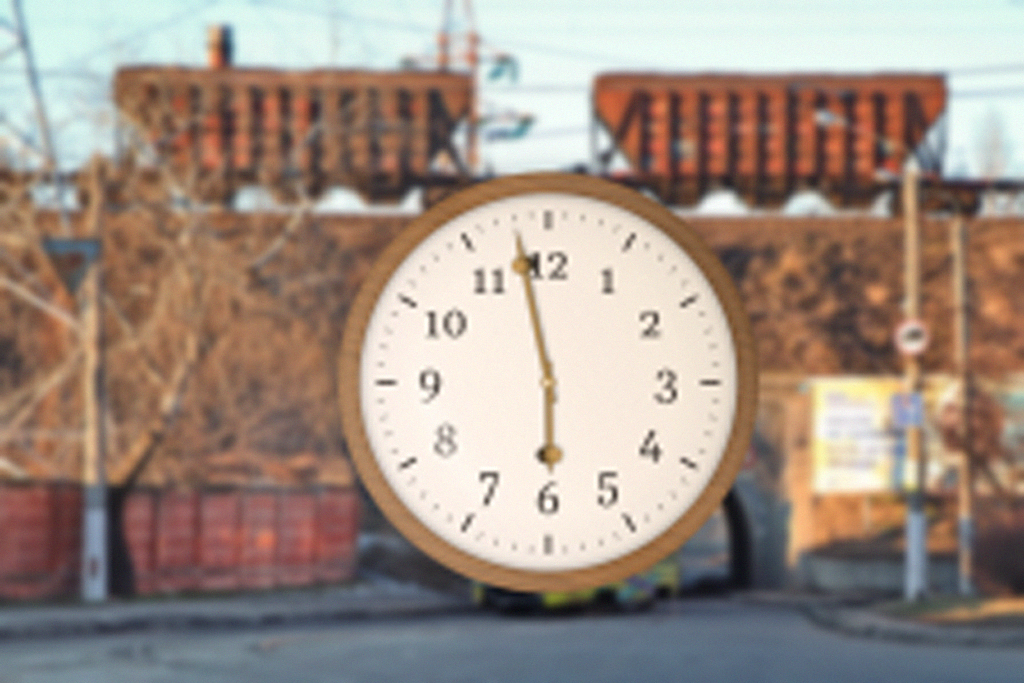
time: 5:58
